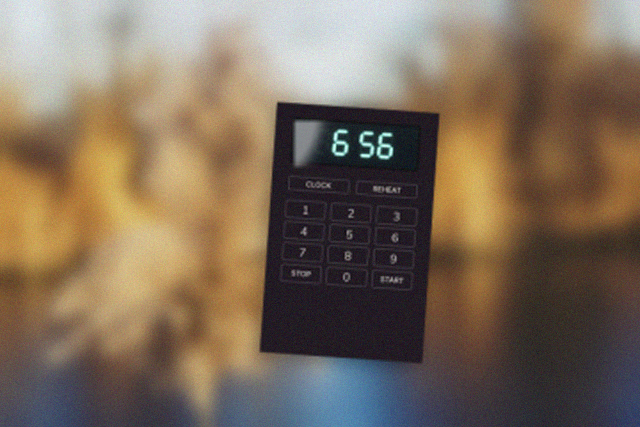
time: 6:56
